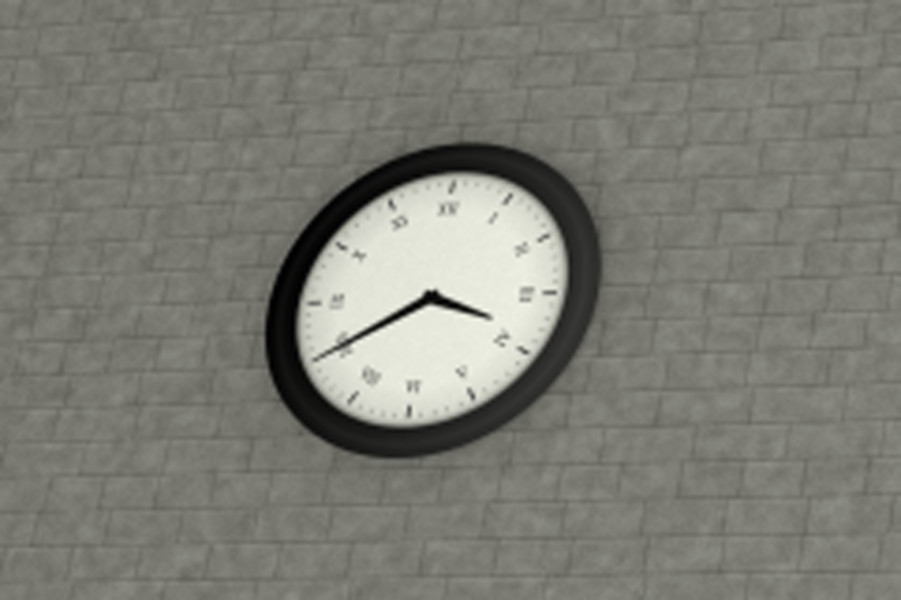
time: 3:40
